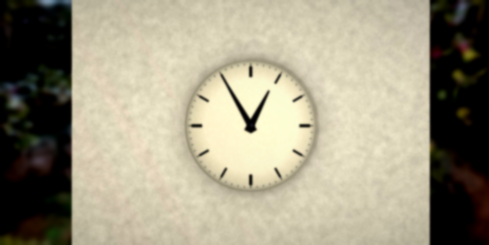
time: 12:55
